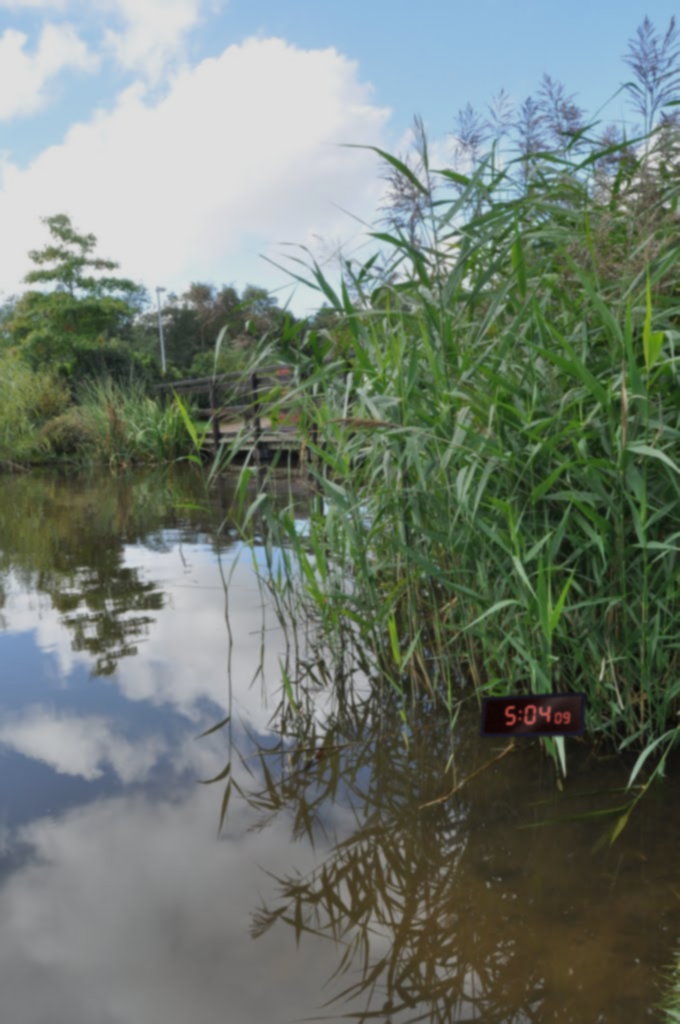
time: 5:04
